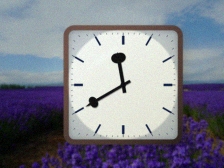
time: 11:40
